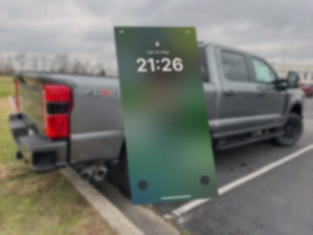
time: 21:26
